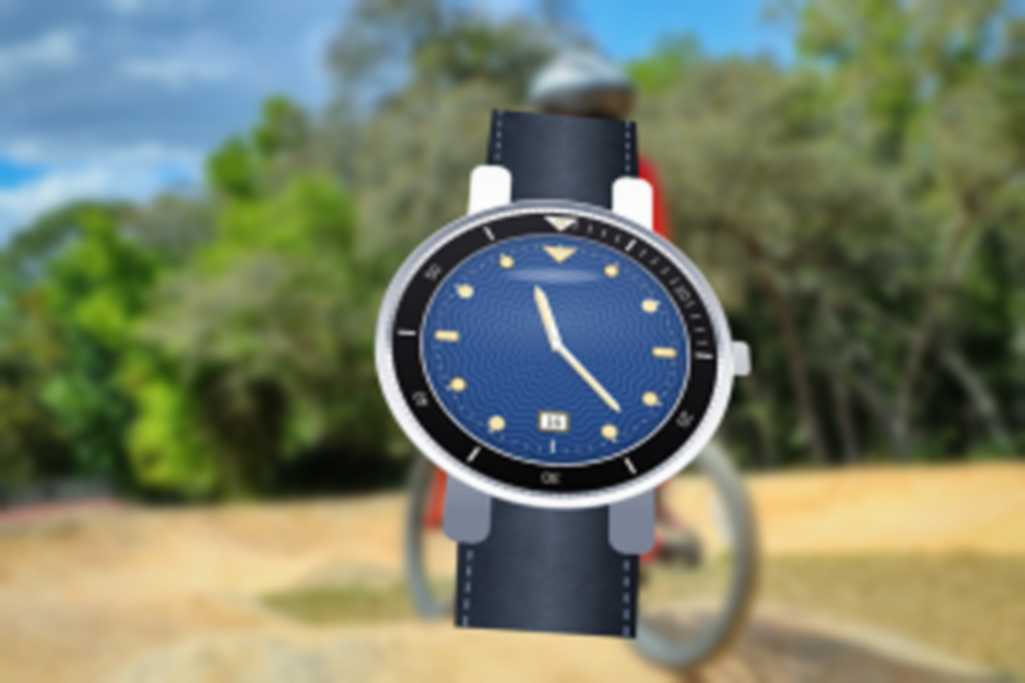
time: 11:23
